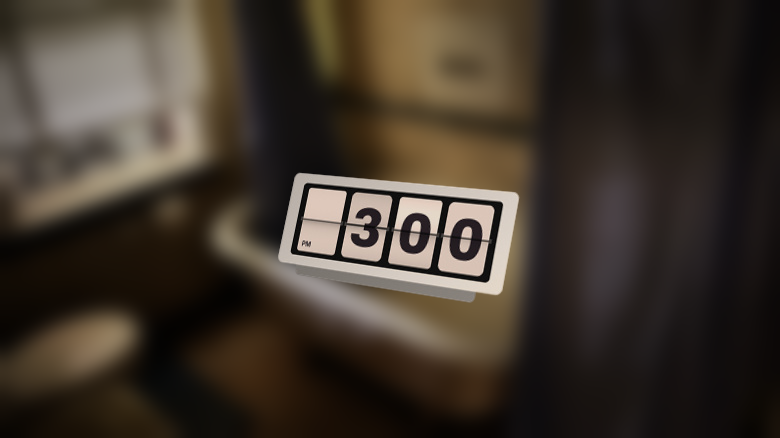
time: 3:00
